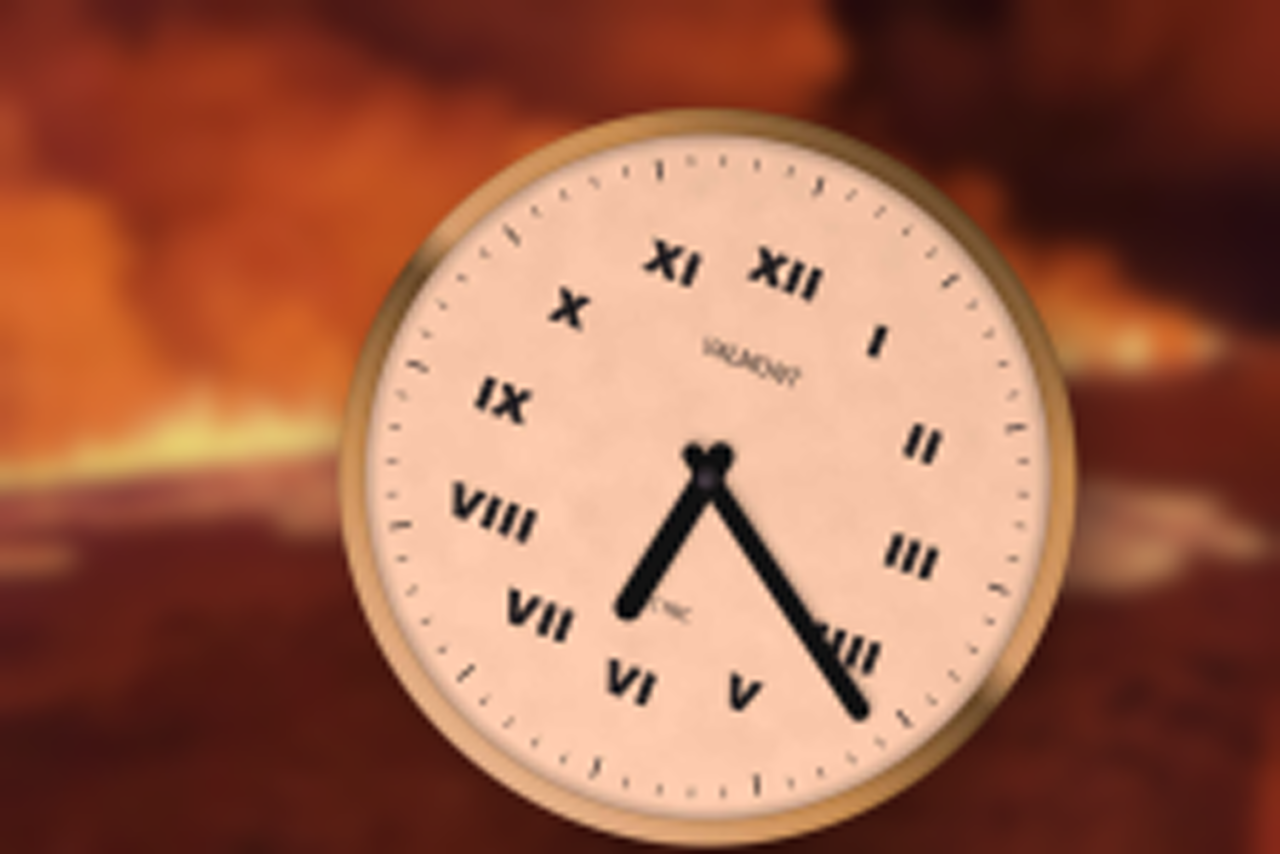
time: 6:21
